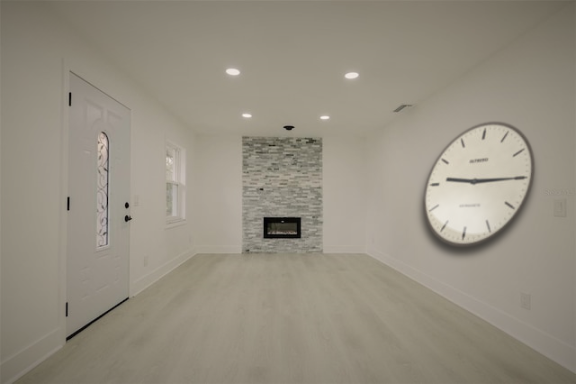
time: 9:15
